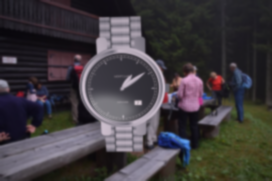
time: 1:09
